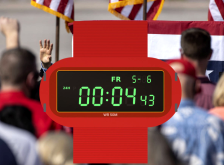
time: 0:04:43
